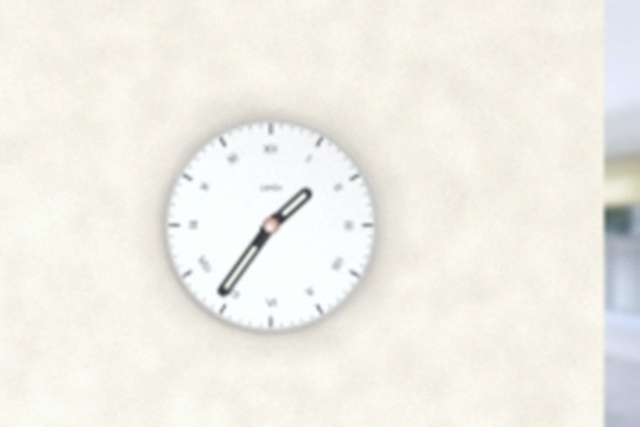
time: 1:36
